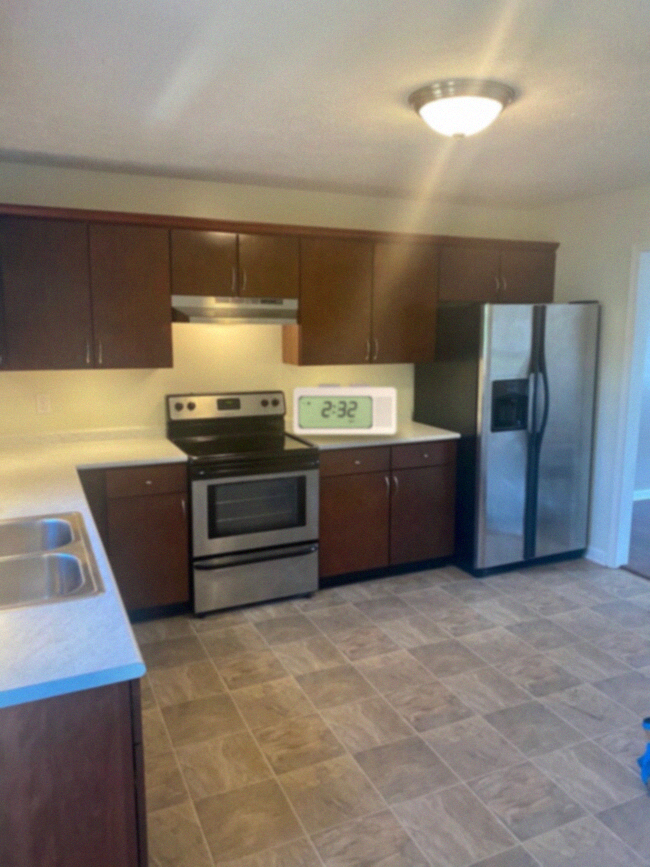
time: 2:32
